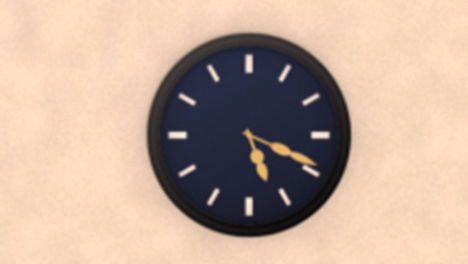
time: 5:19
